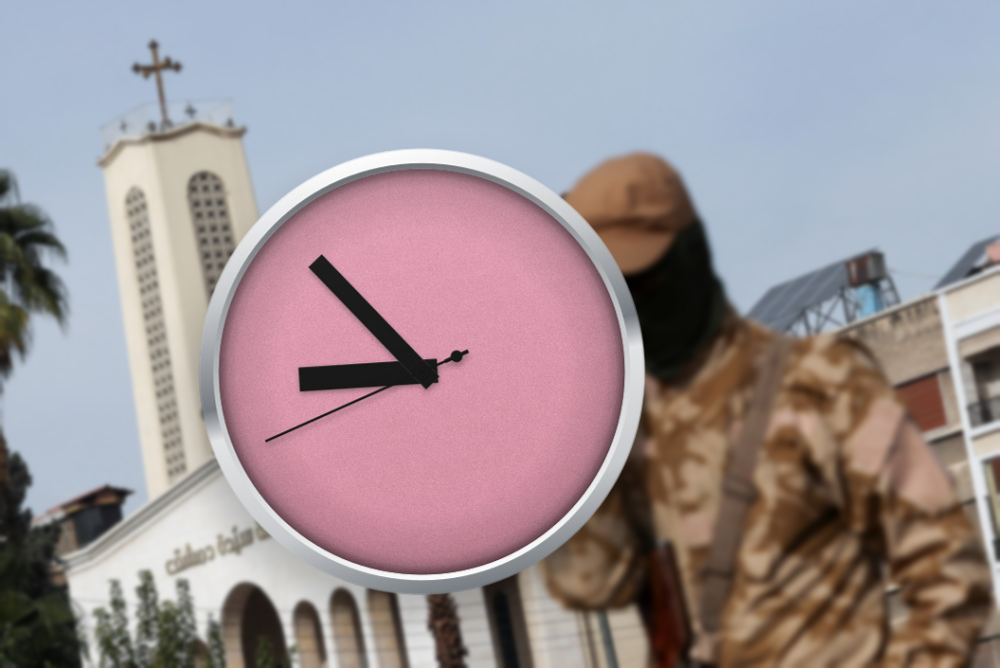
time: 8:52:41
